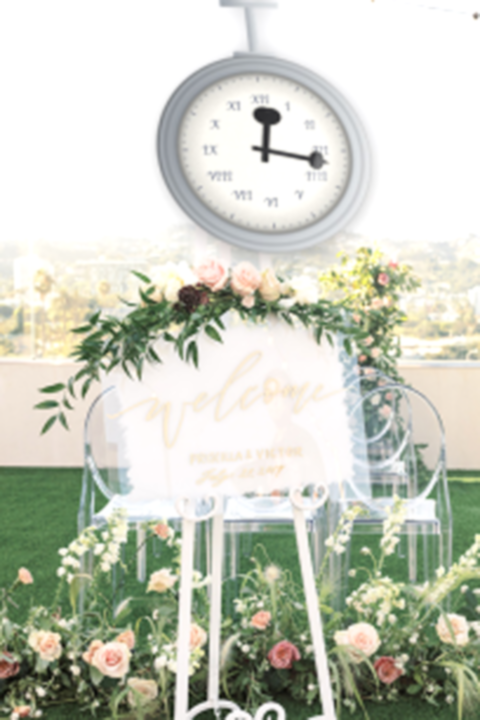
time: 12:17
